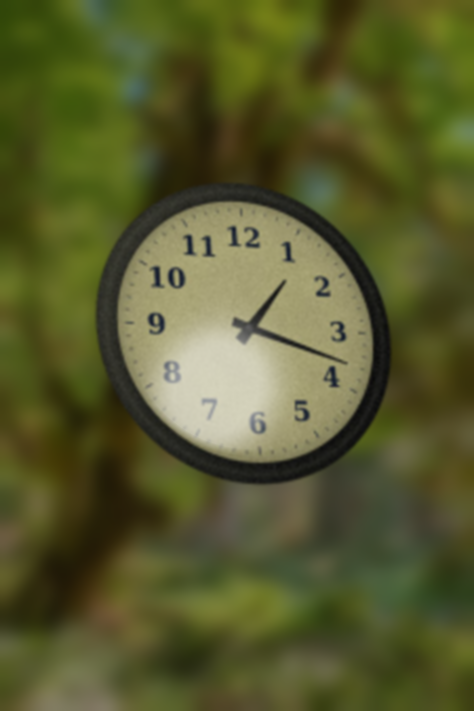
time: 1:18
